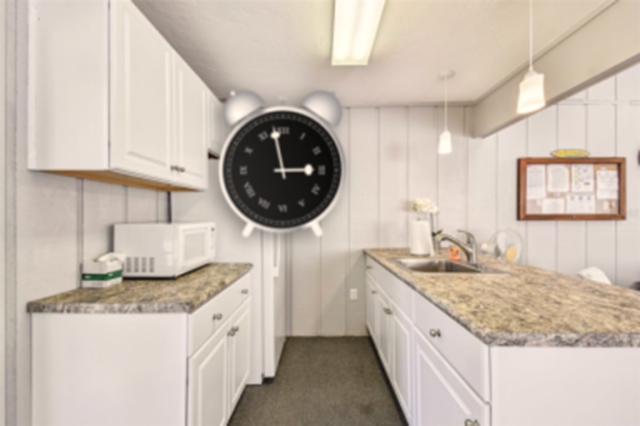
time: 2:58
